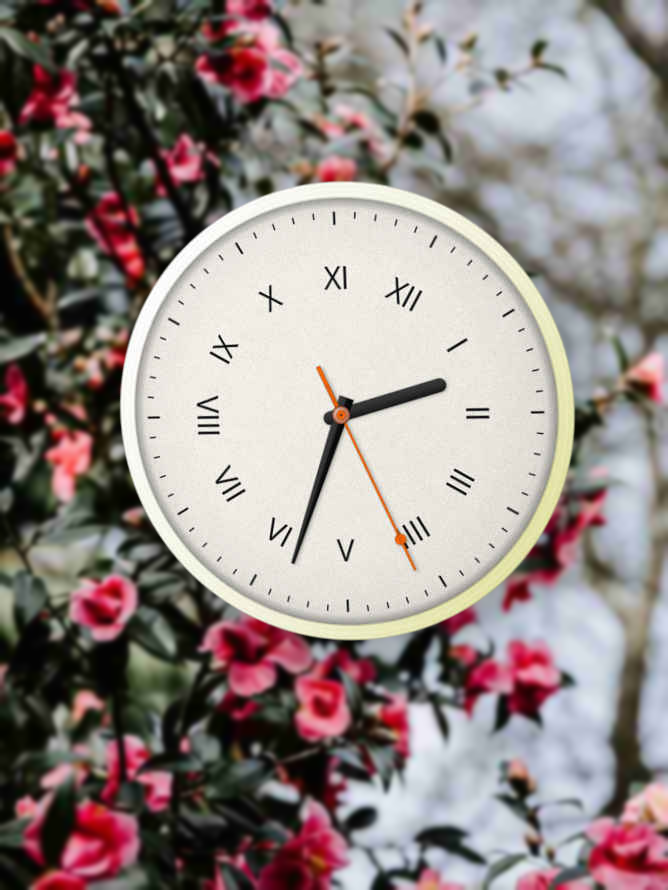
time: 1:28:21
